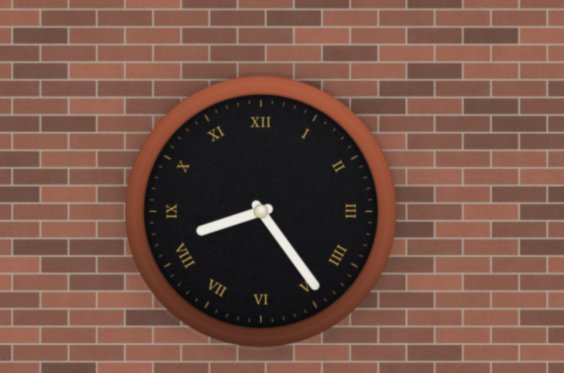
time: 8:24
